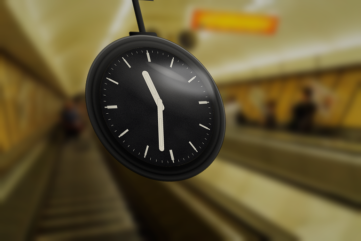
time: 11:32
